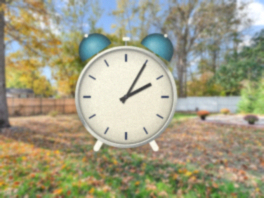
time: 2:05
